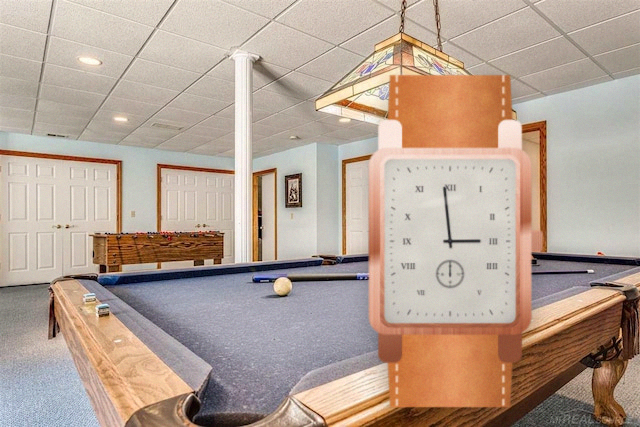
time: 2:59
